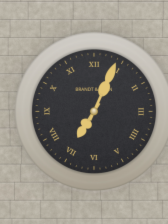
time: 7:04
